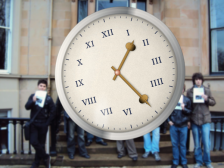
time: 1:25
